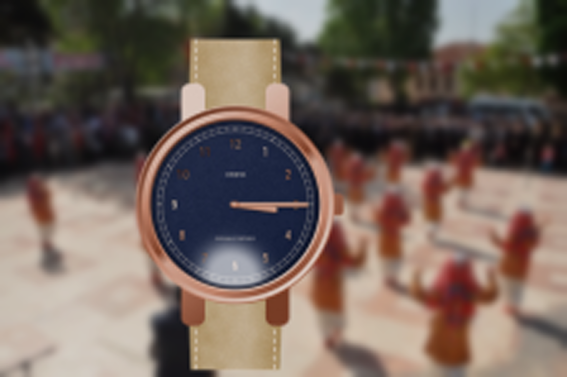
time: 3:15
